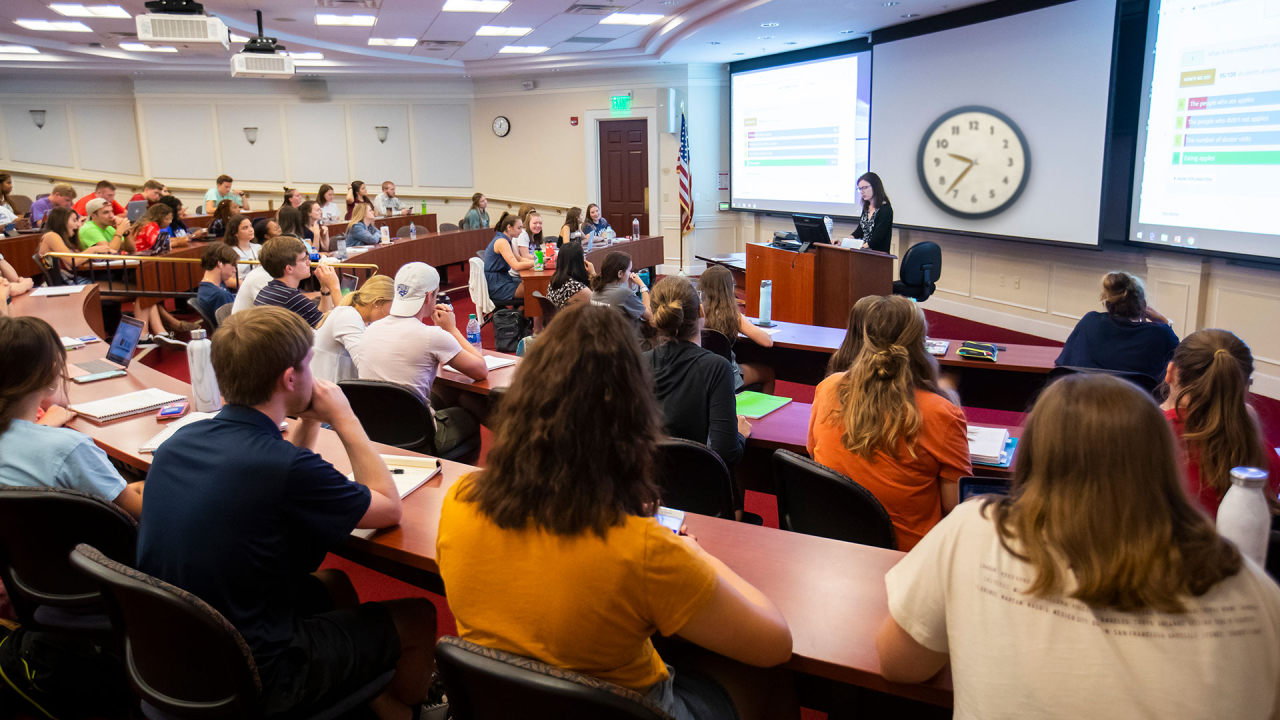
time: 9:37
